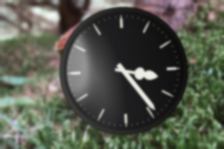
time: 3:24
